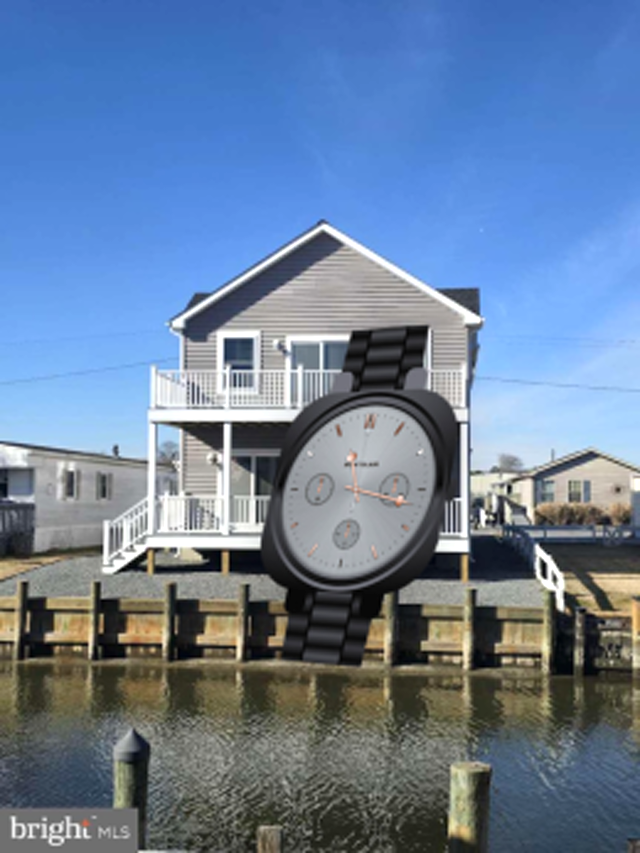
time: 11:17
